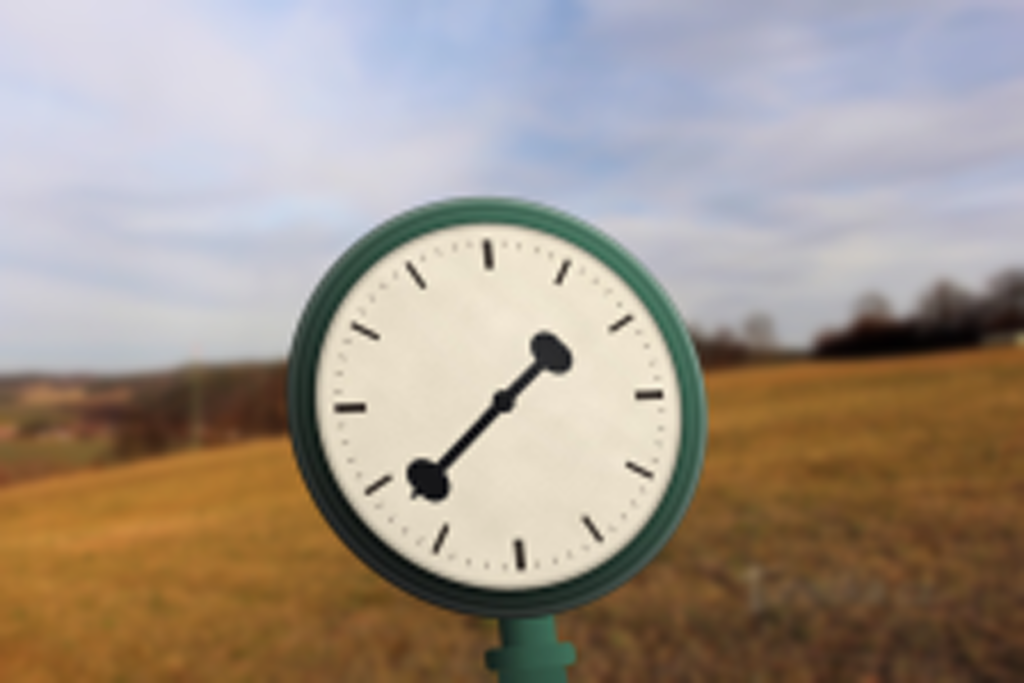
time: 1:38
